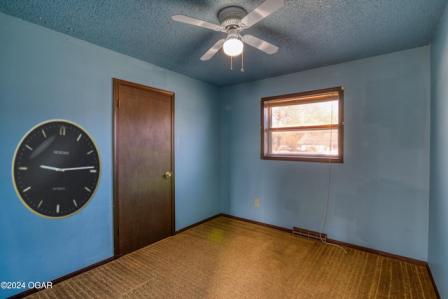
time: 9:14
